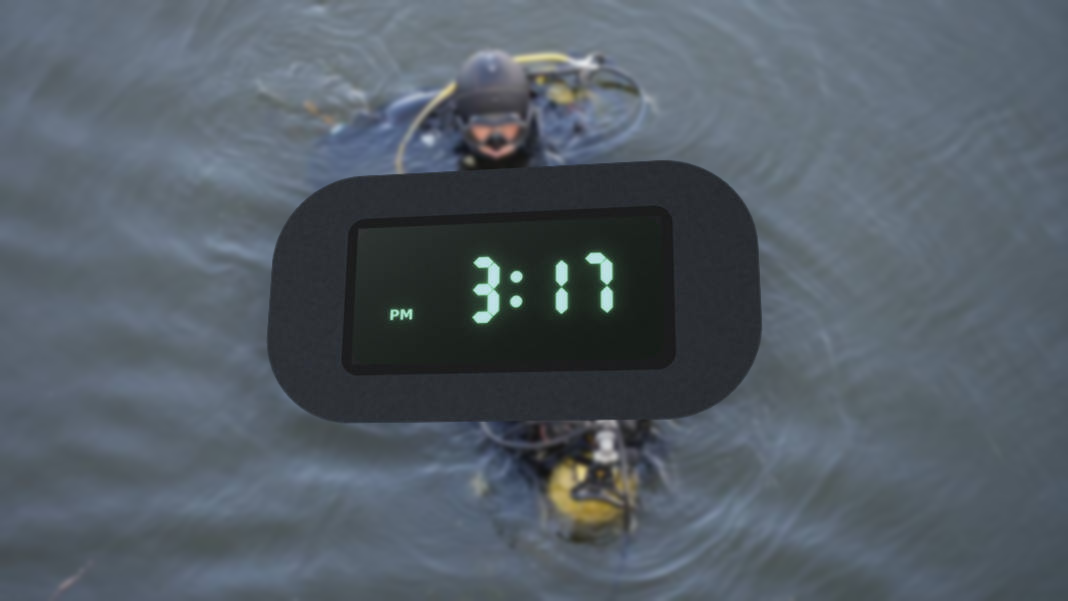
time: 3:17
